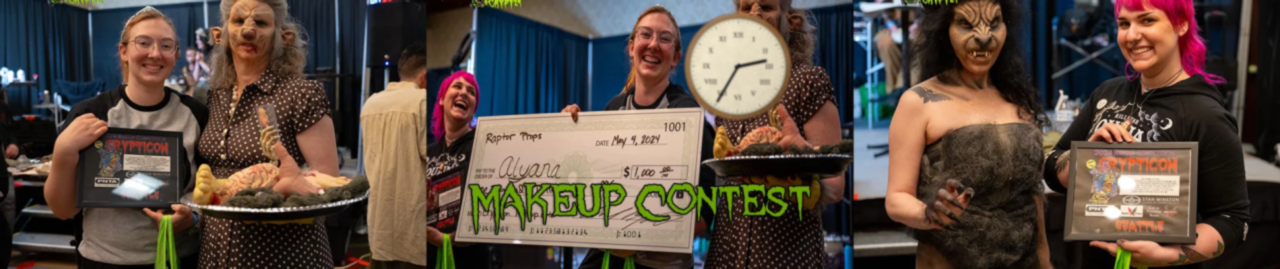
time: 2:35
